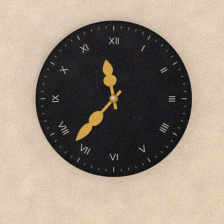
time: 11:37
